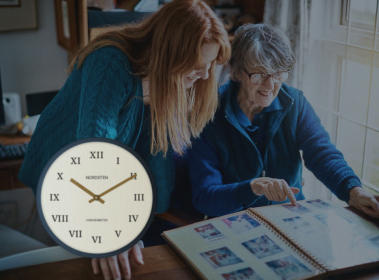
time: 10:10
